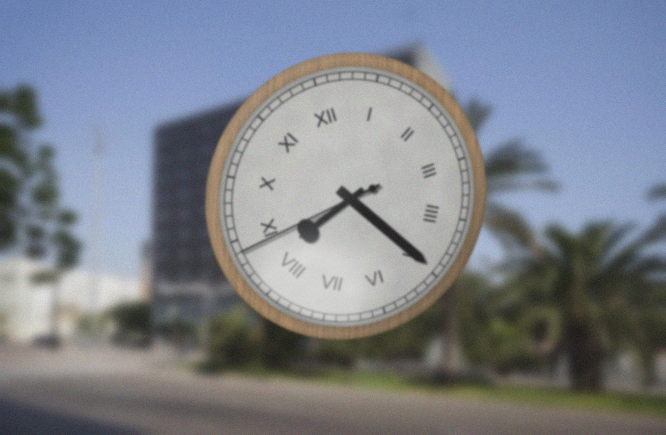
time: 8:24:44
